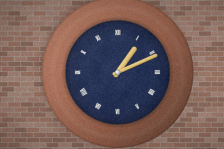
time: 1:11
